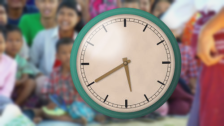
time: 5:40
